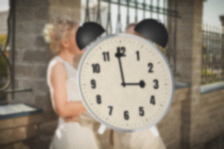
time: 2:59
